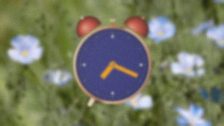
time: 7:19
